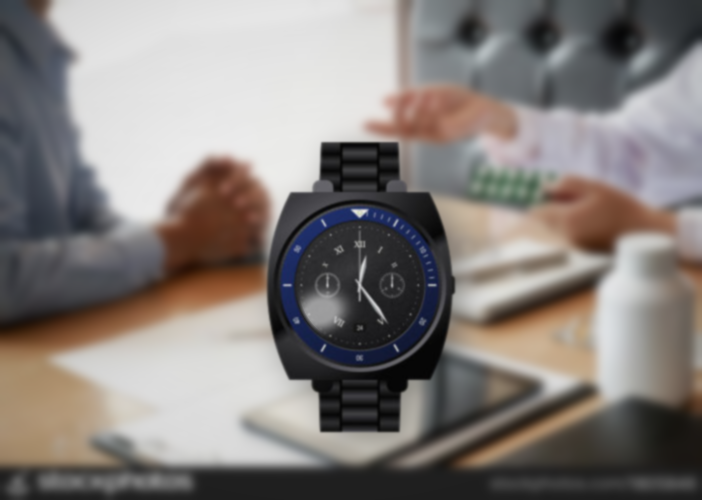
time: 12:24
